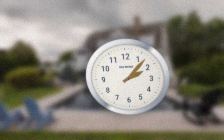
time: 2:07
